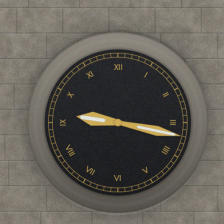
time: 9:17
